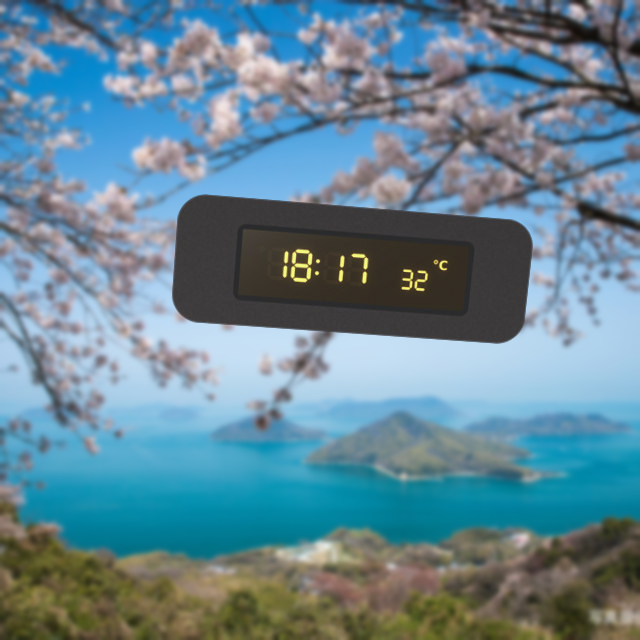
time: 18:17
